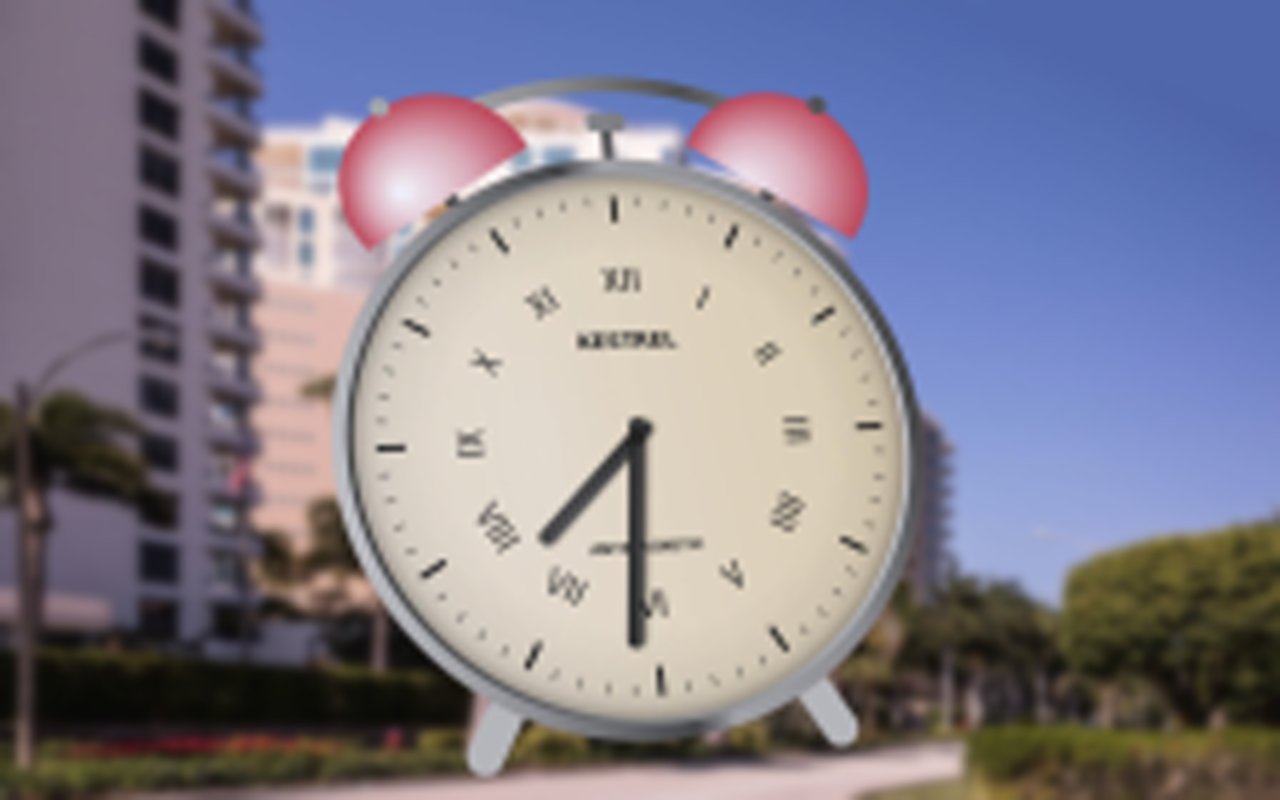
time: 7:31
